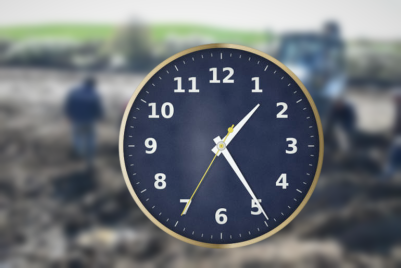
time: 1:24:35
